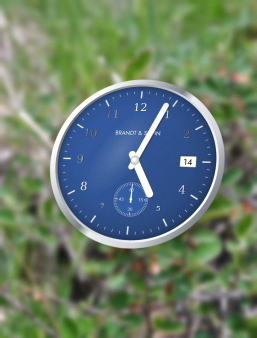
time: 5:04
